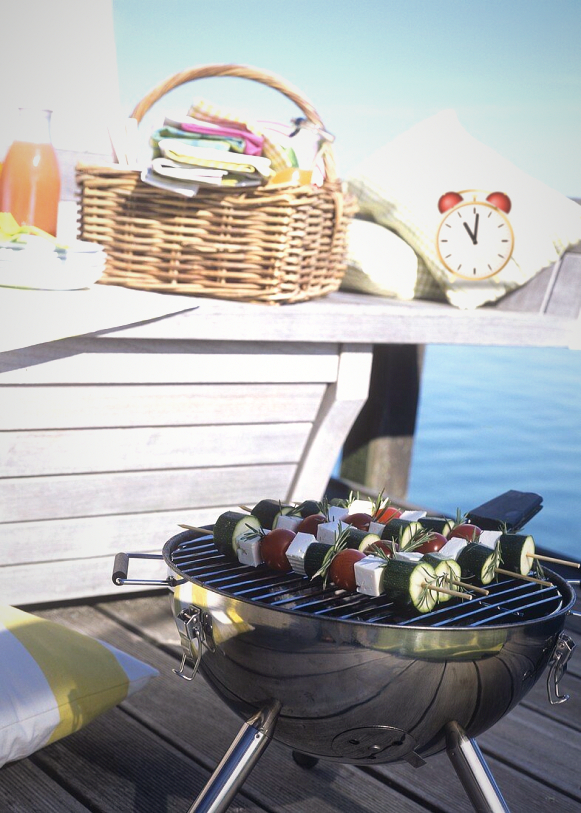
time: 11:01
